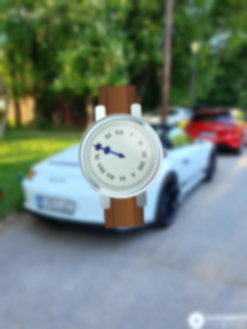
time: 9:49
